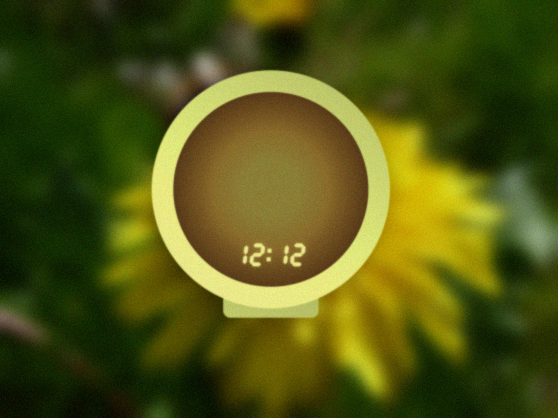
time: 12:12
